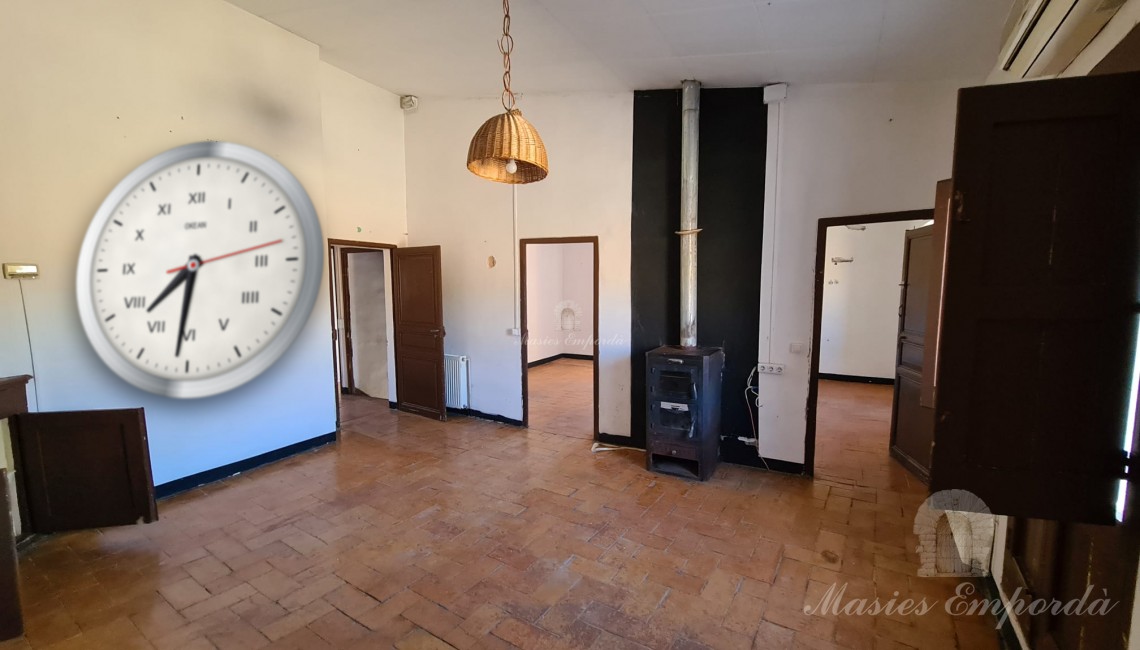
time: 7:31:13
